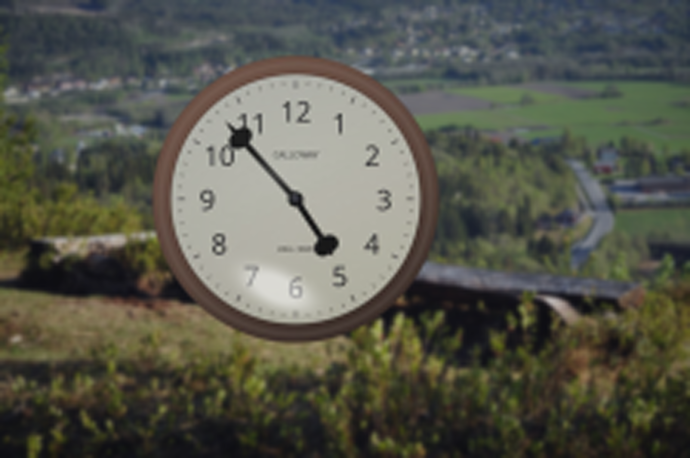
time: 4:53
